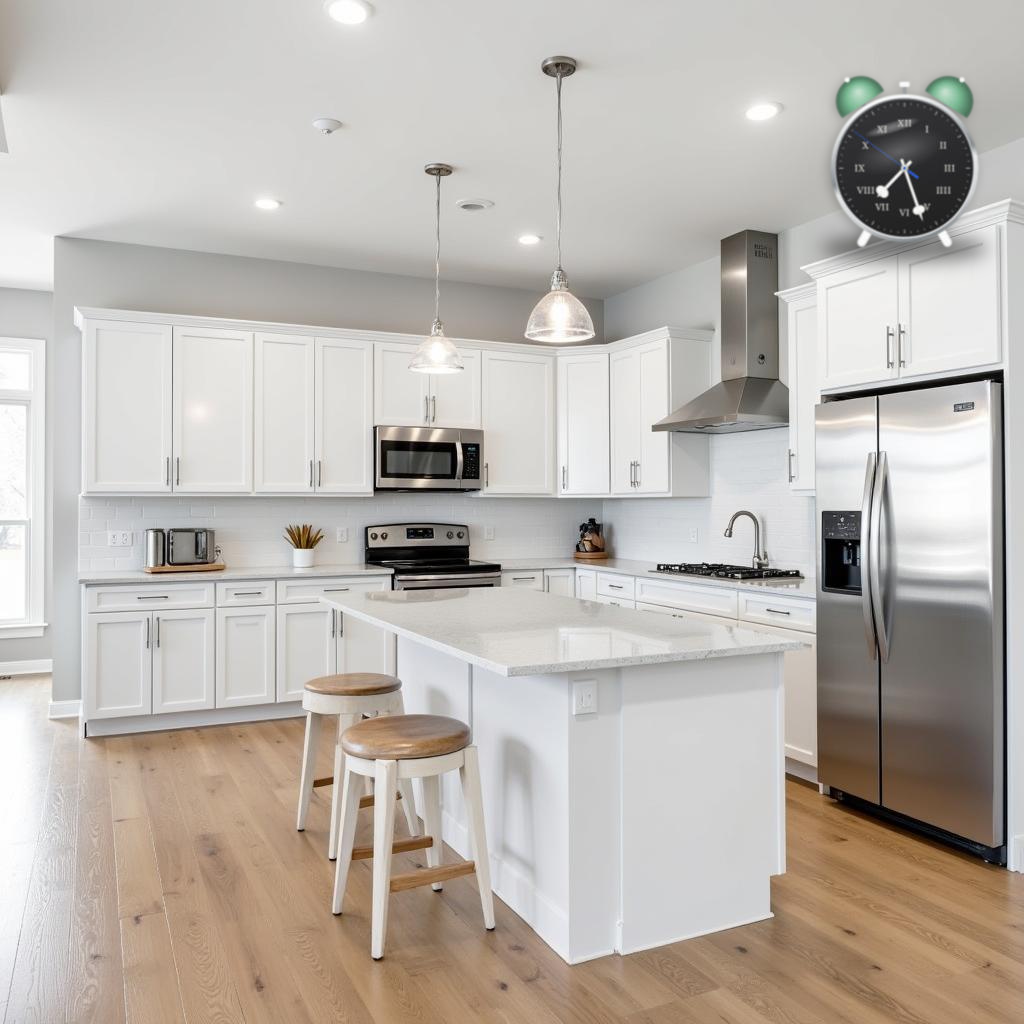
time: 7:26:51
